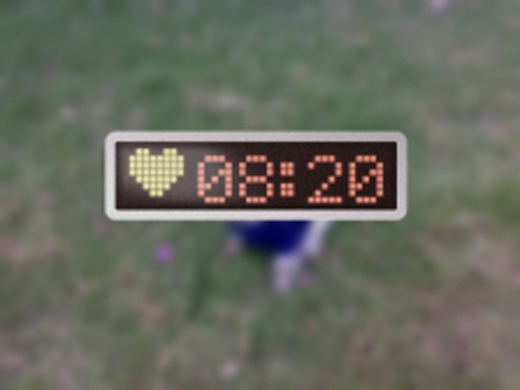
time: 8:20
